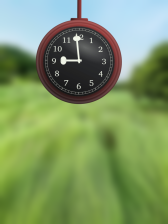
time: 8:59
